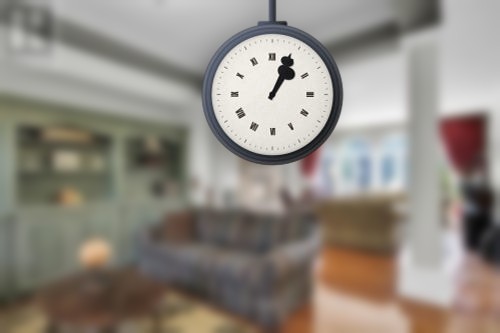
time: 1:04
